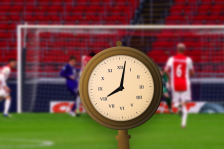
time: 8:02
